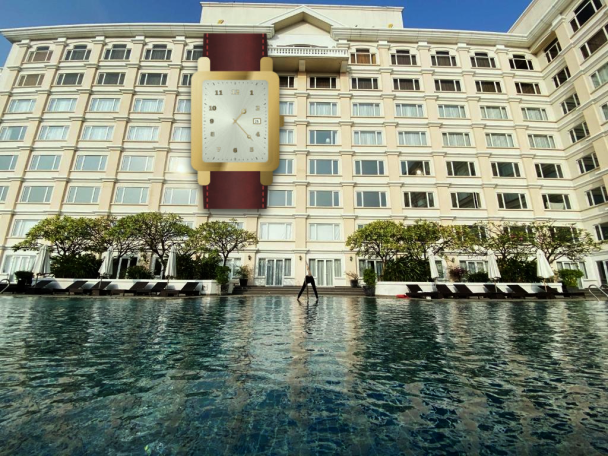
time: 1:23
